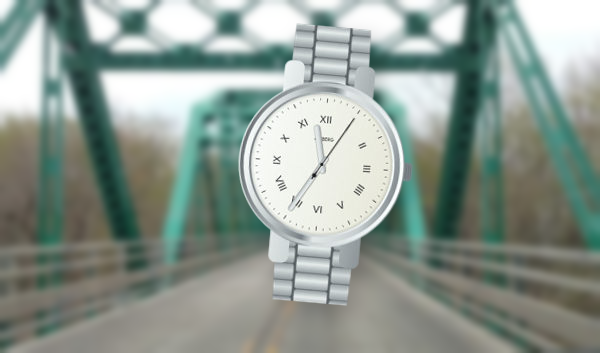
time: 11:35:05
